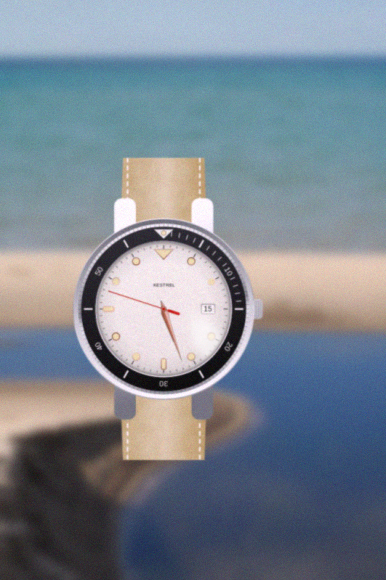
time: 5:26:48
